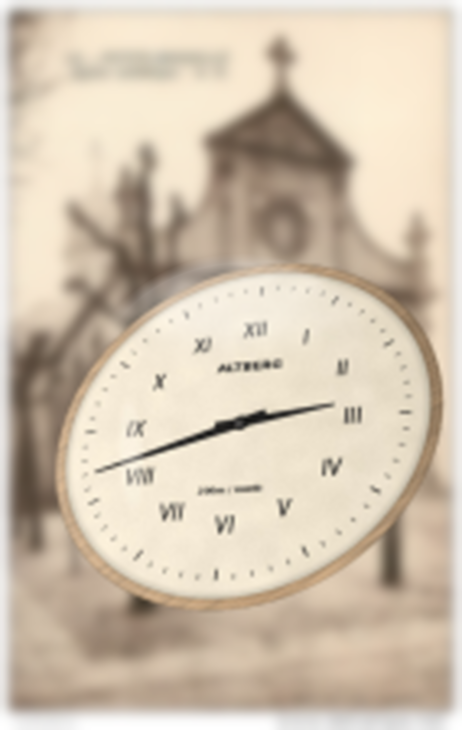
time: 2:42
